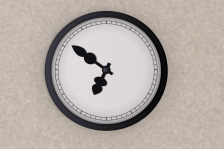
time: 6:51
